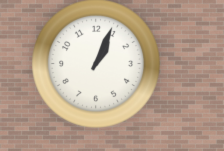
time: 1:04
